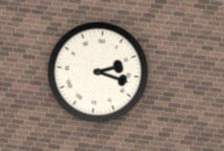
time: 2:17
